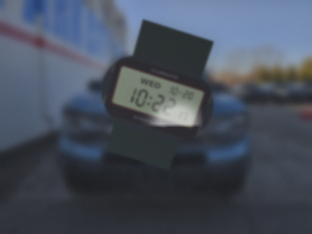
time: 10:22
